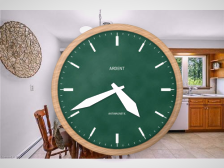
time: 4:41
